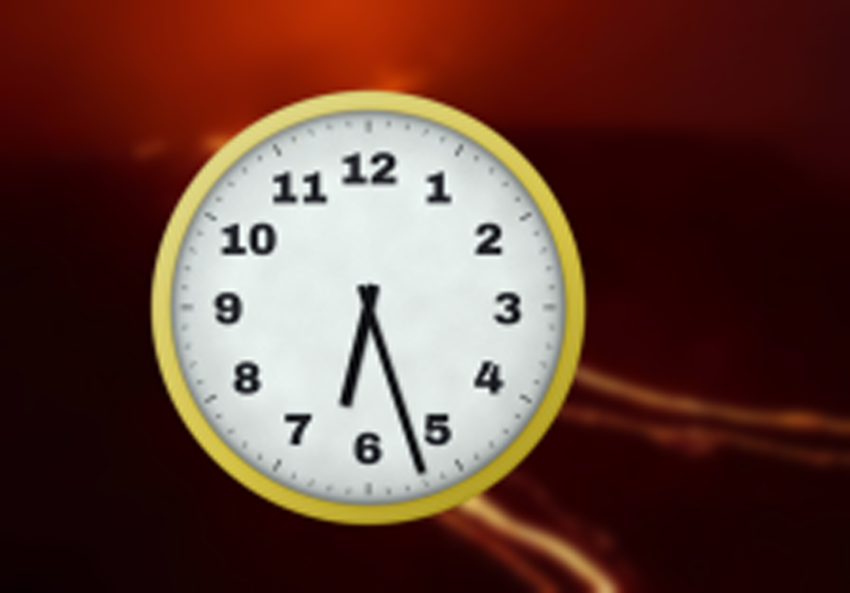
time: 6:27
